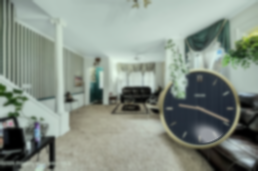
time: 9:19
